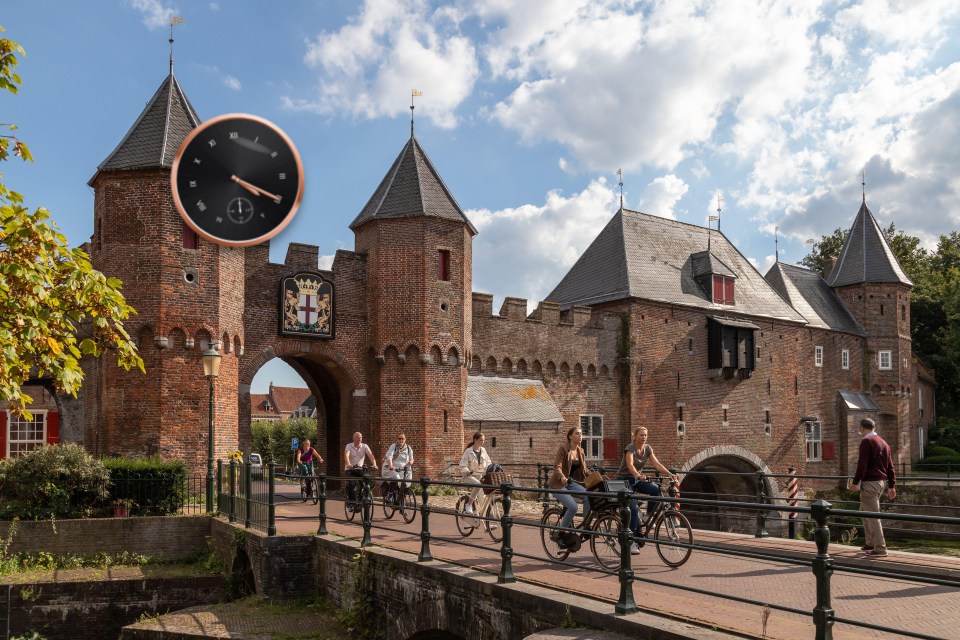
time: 4:20
